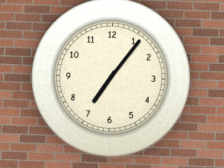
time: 7:06
